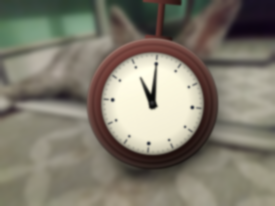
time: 11:00
